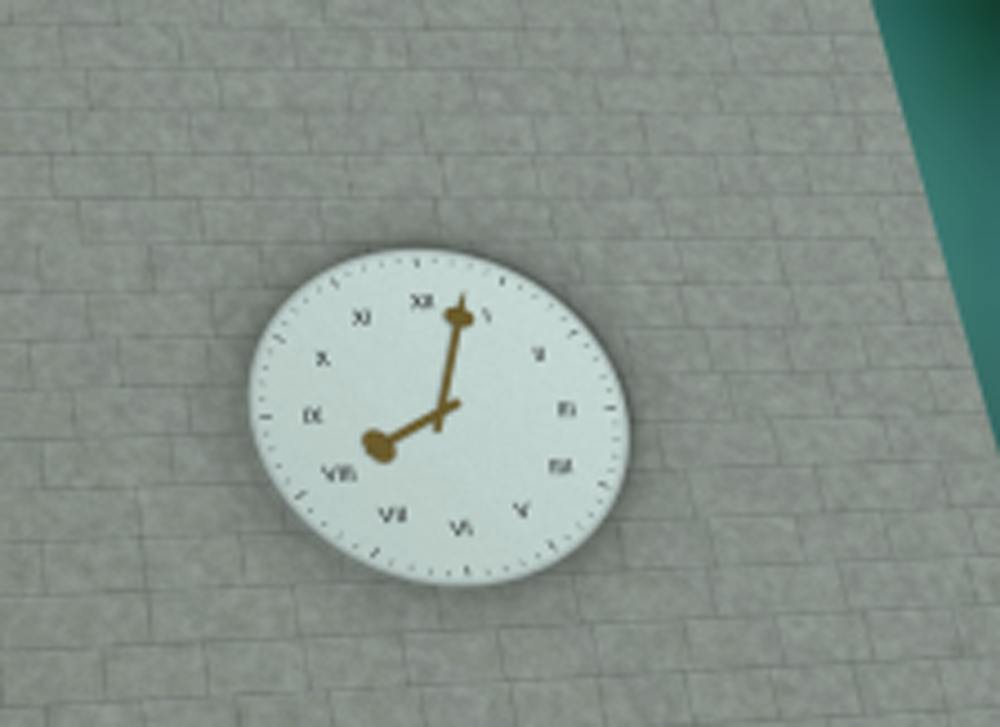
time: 8:03
